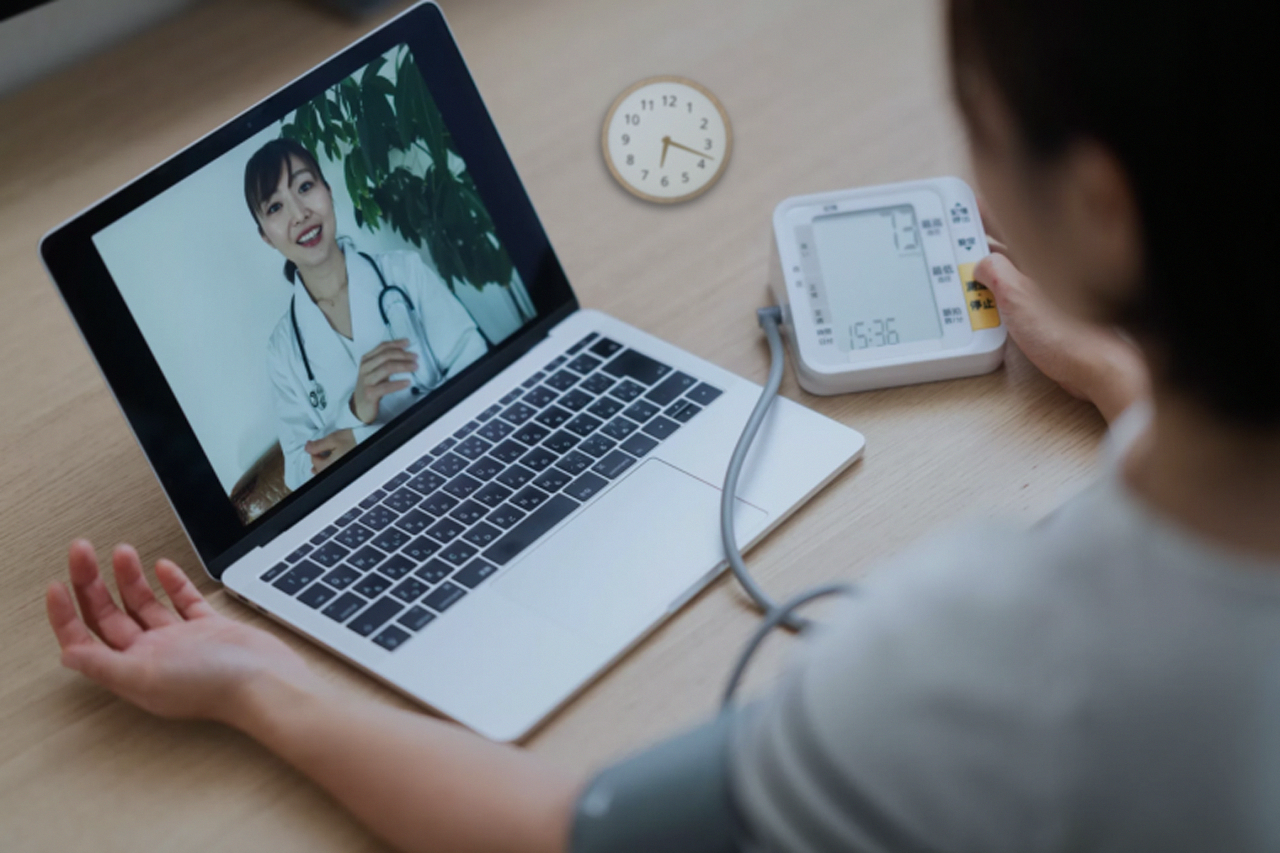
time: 6:18
